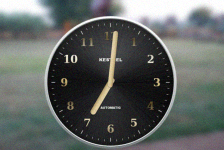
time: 7:01
